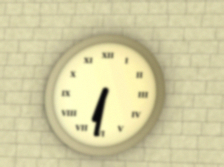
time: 6:31
